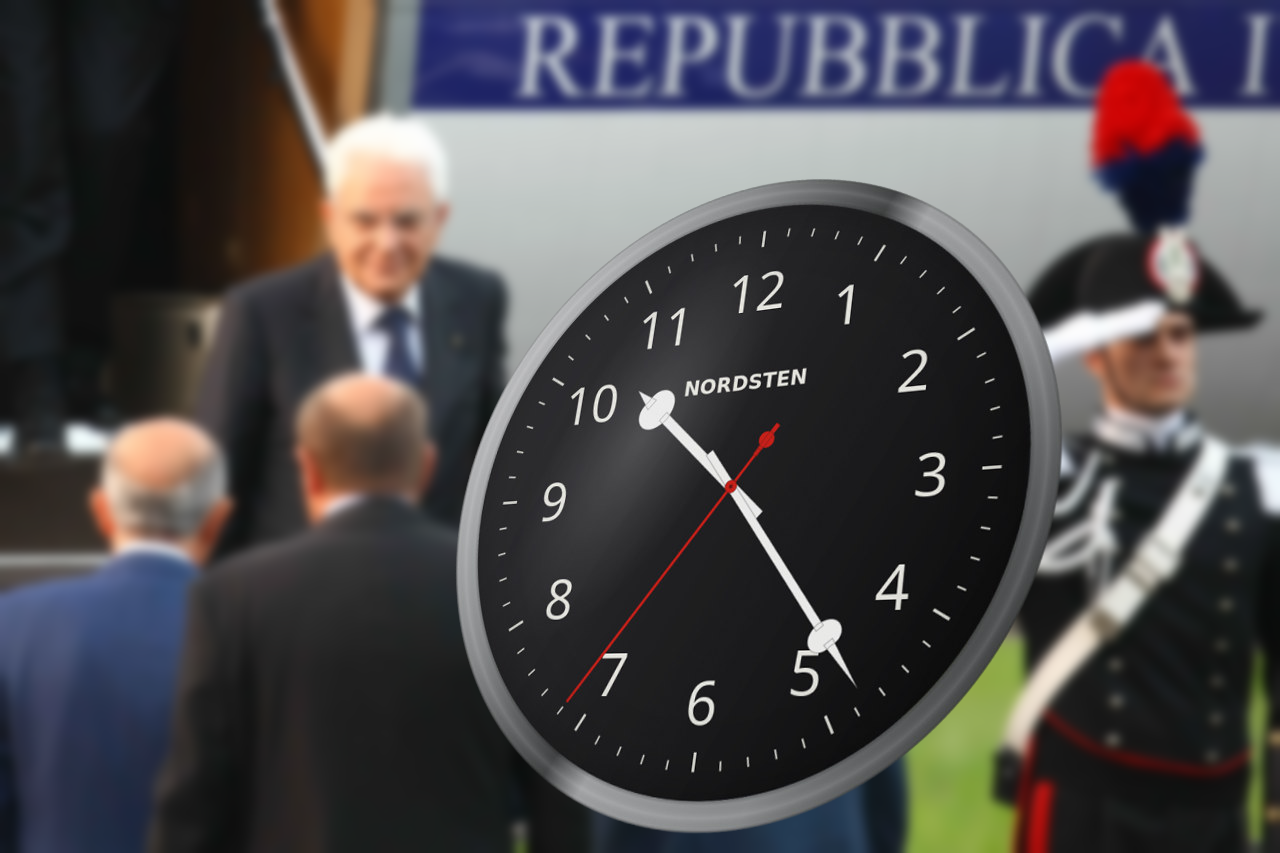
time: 10:23:36
